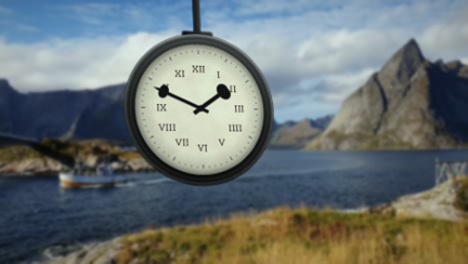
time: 1:49
